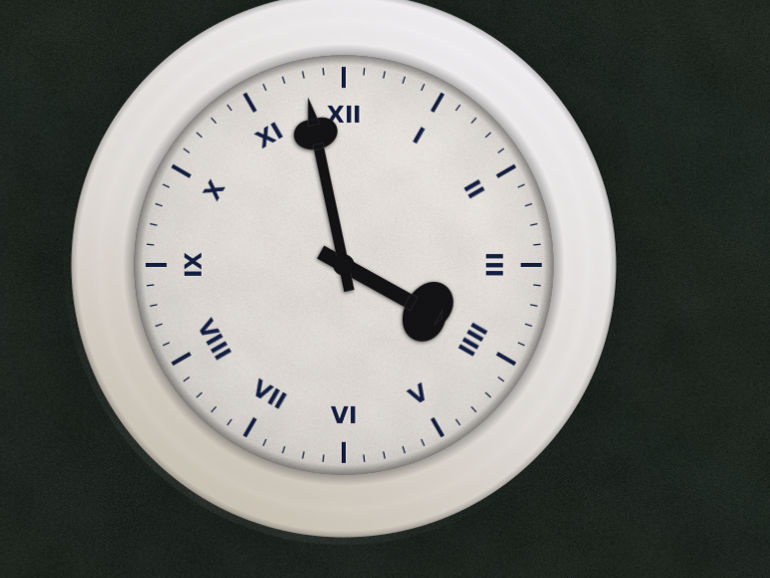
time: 3:58
